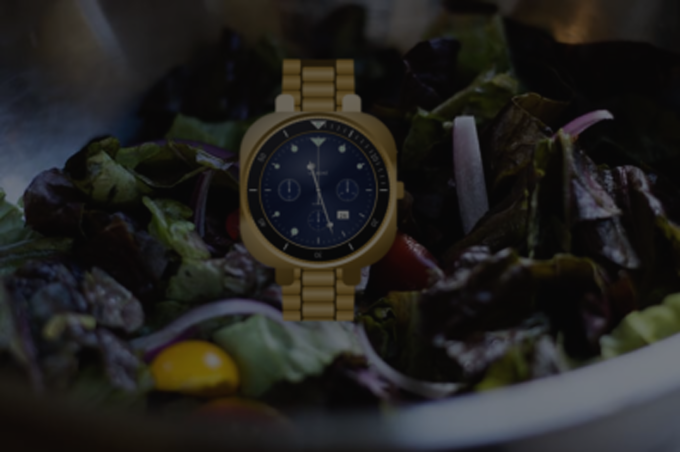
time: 11:27
